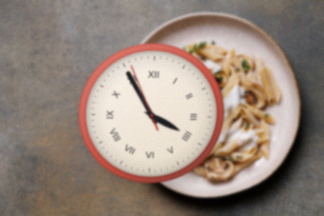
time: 3:54:56
